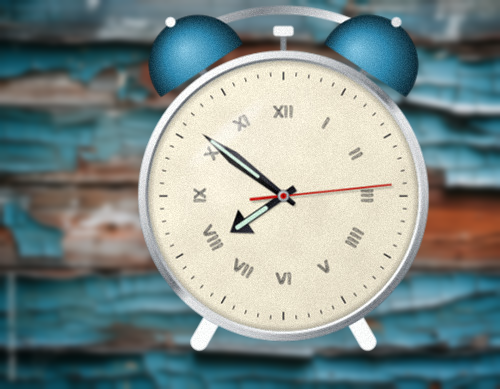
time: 7:51:14
